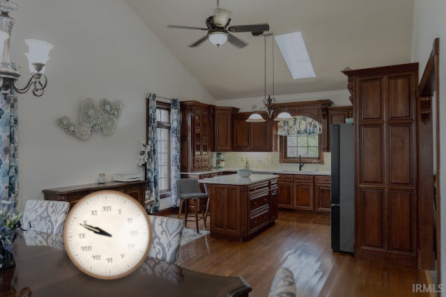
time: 9:49
